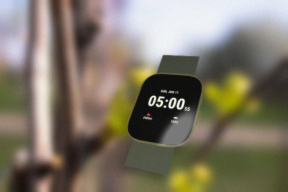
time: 5:00
